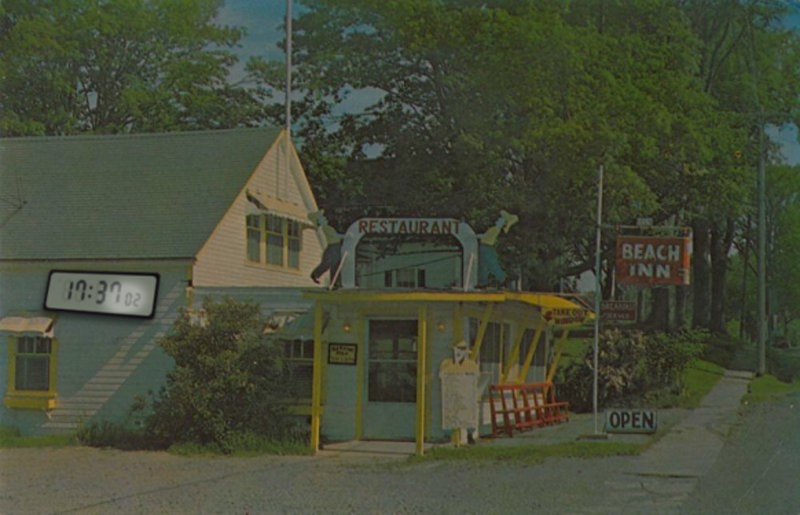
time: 17:37:02
